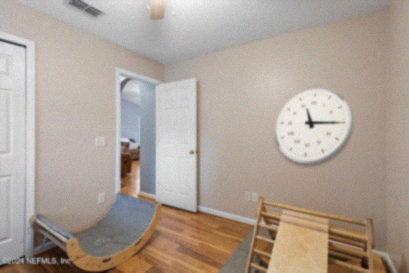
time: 11:15
